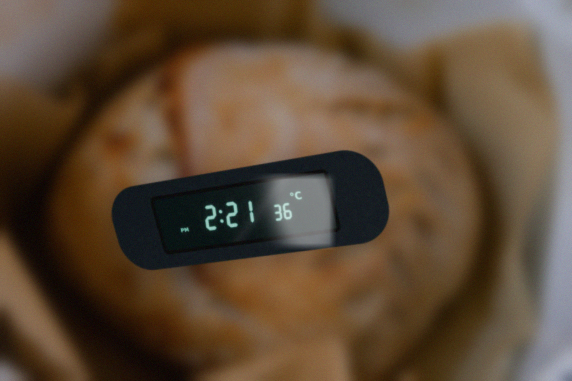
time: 2:21
